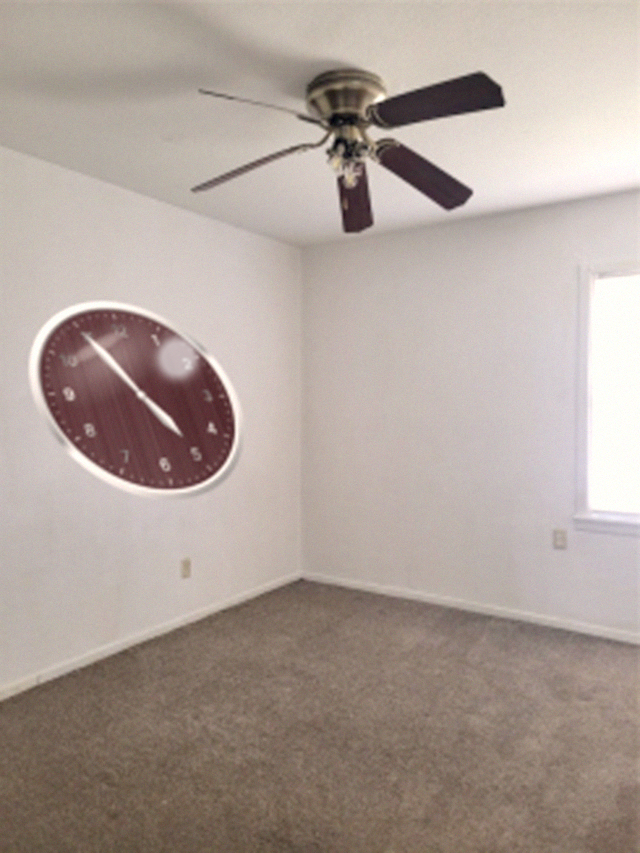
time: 4:55
